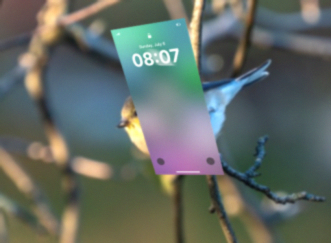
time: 8:07
